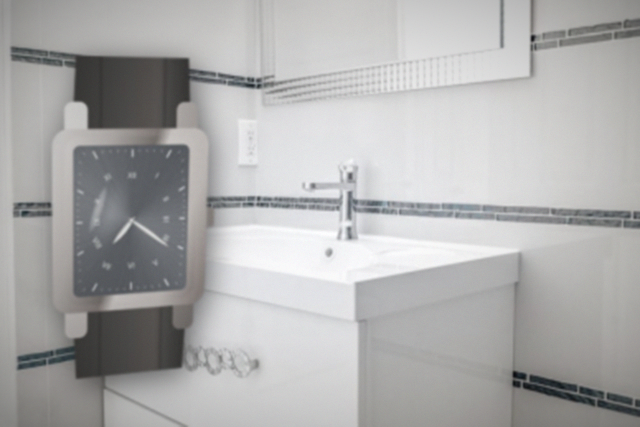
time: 7:21
